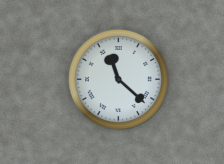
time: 11:22
